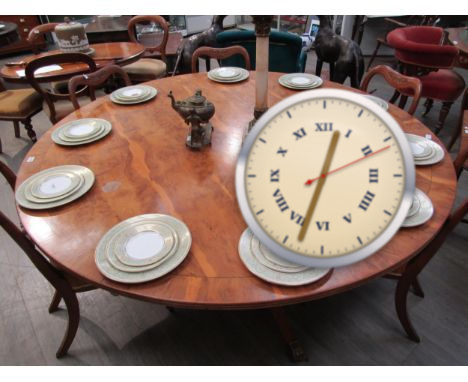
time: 12:33:11
